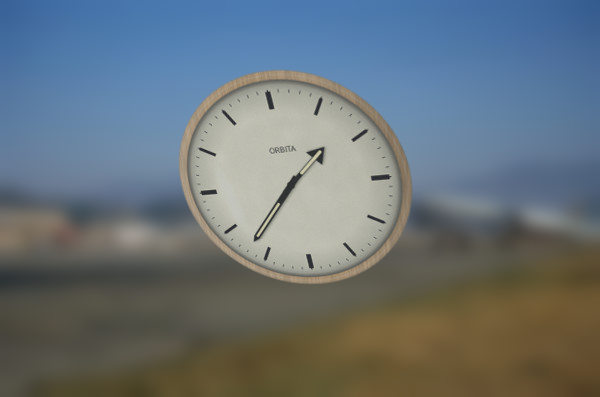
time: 1:37
